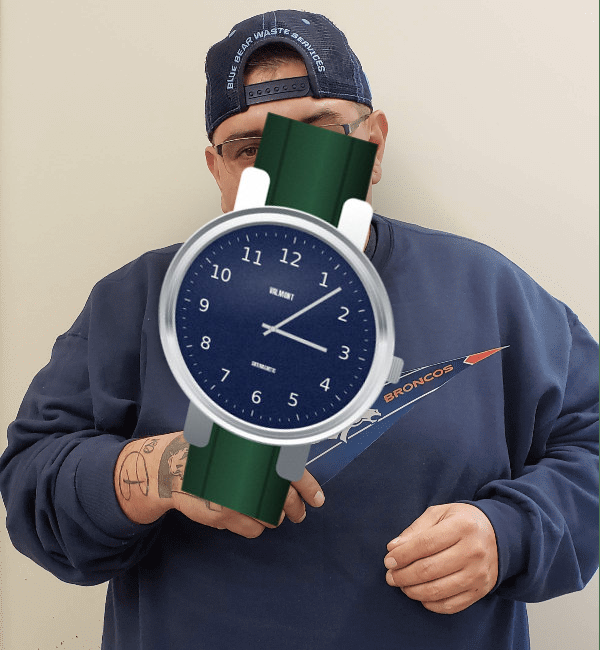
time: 3:07
